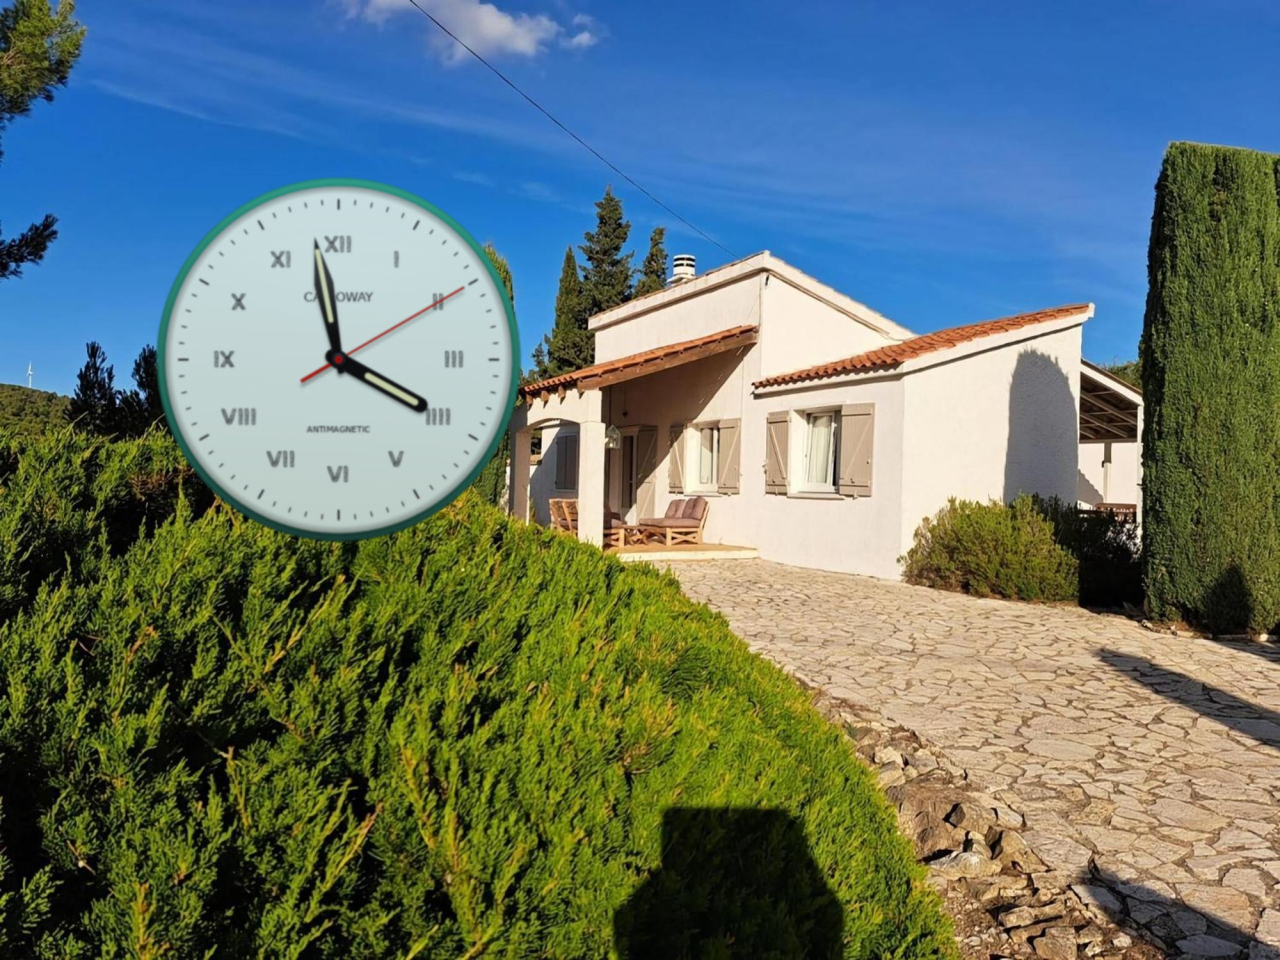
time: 3:58:10
